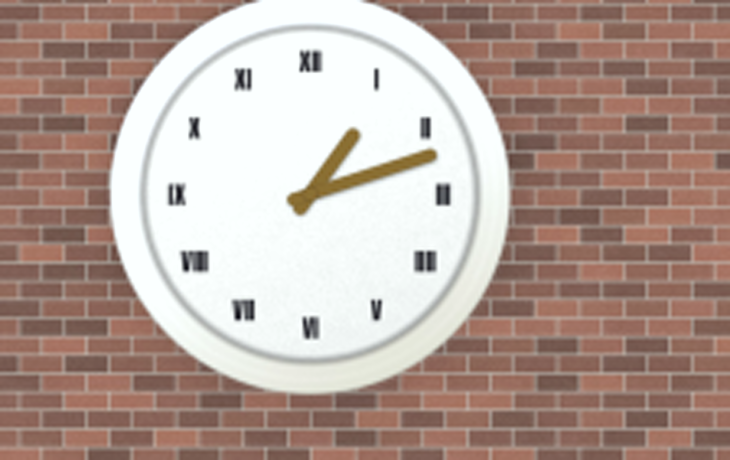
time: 1:12
